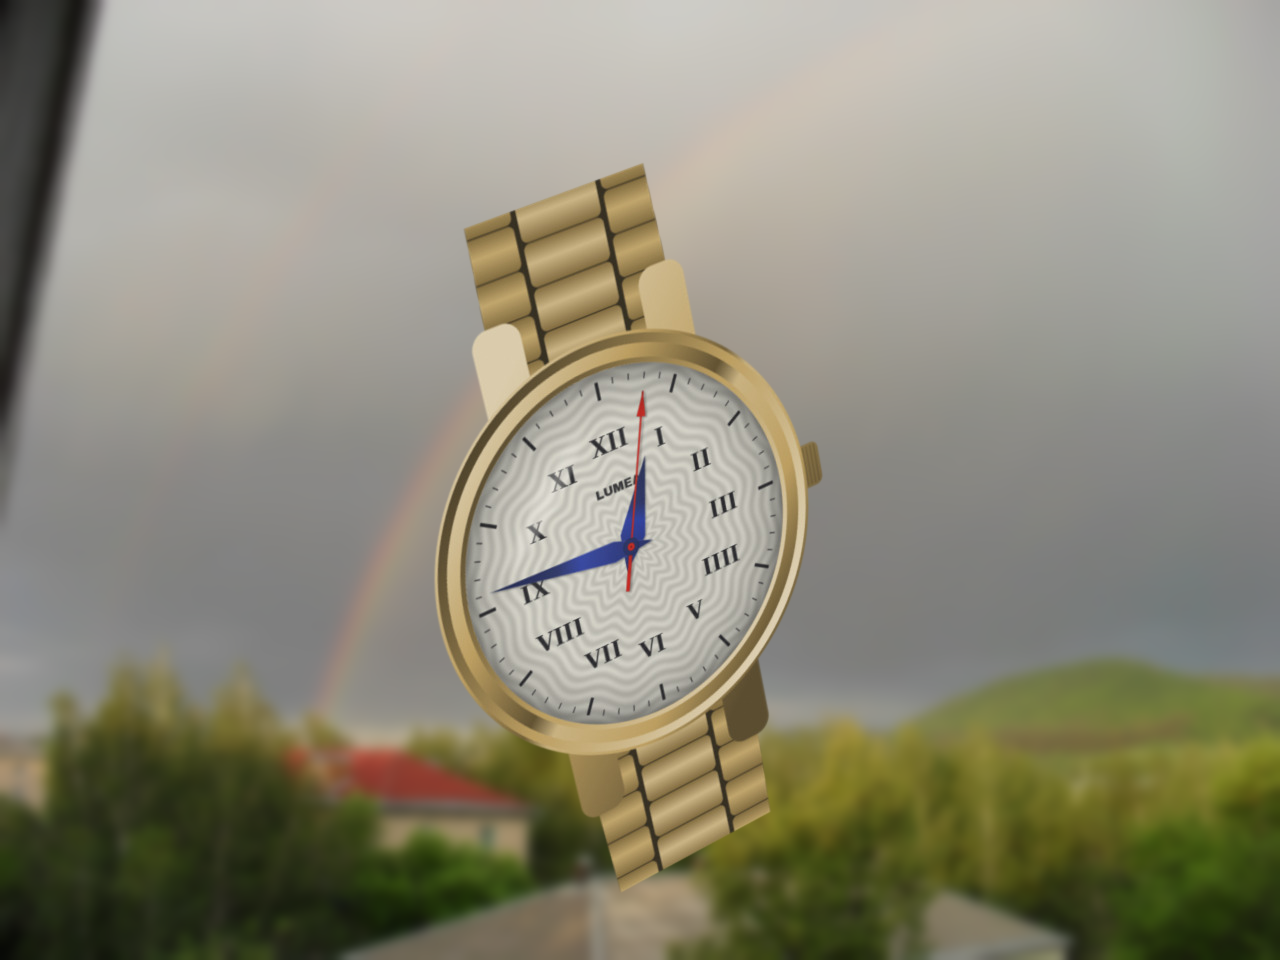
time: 12:46:03
